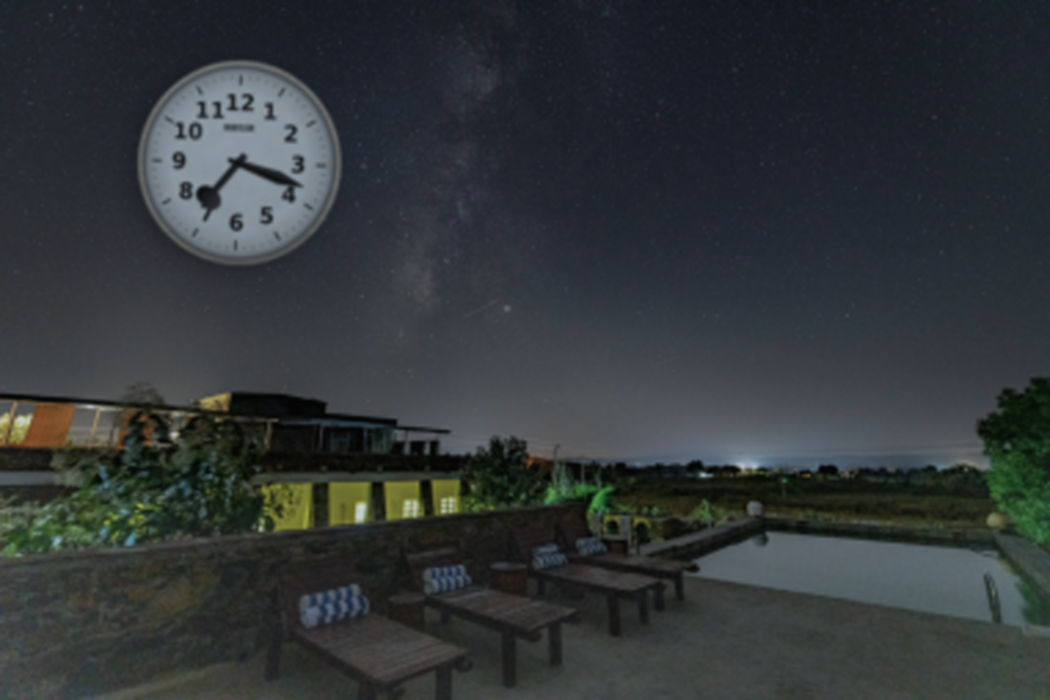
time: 7:18
